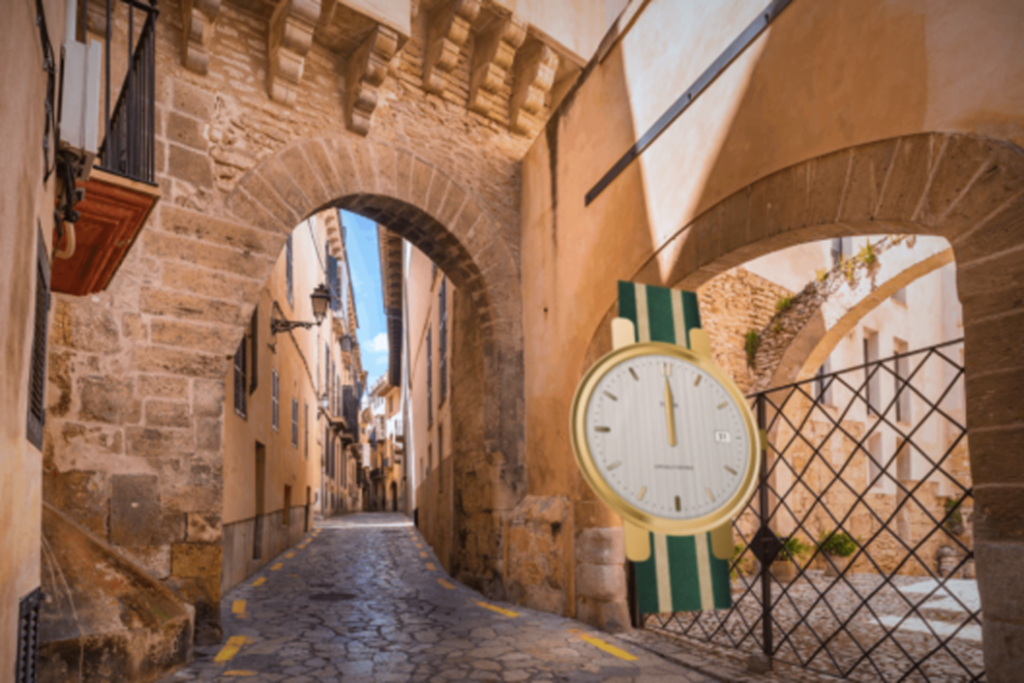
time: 12:00
